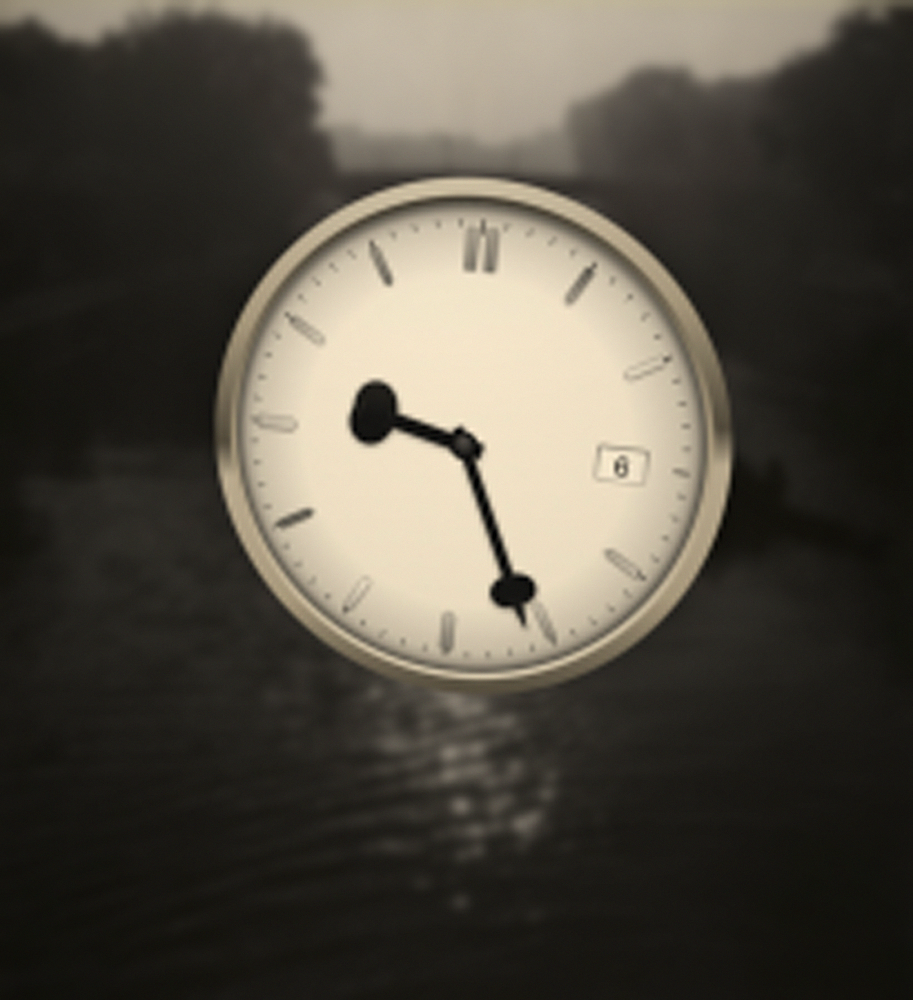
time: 9:26
